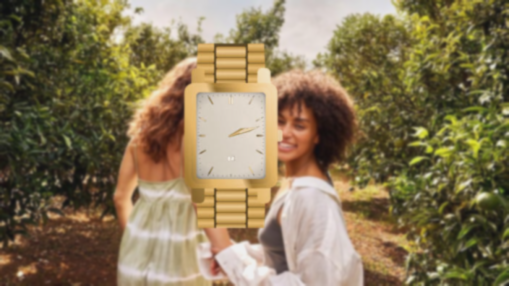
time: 2:12
